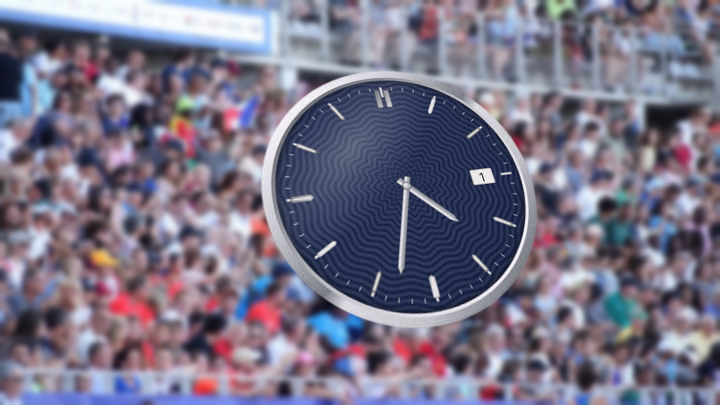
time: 4:33
